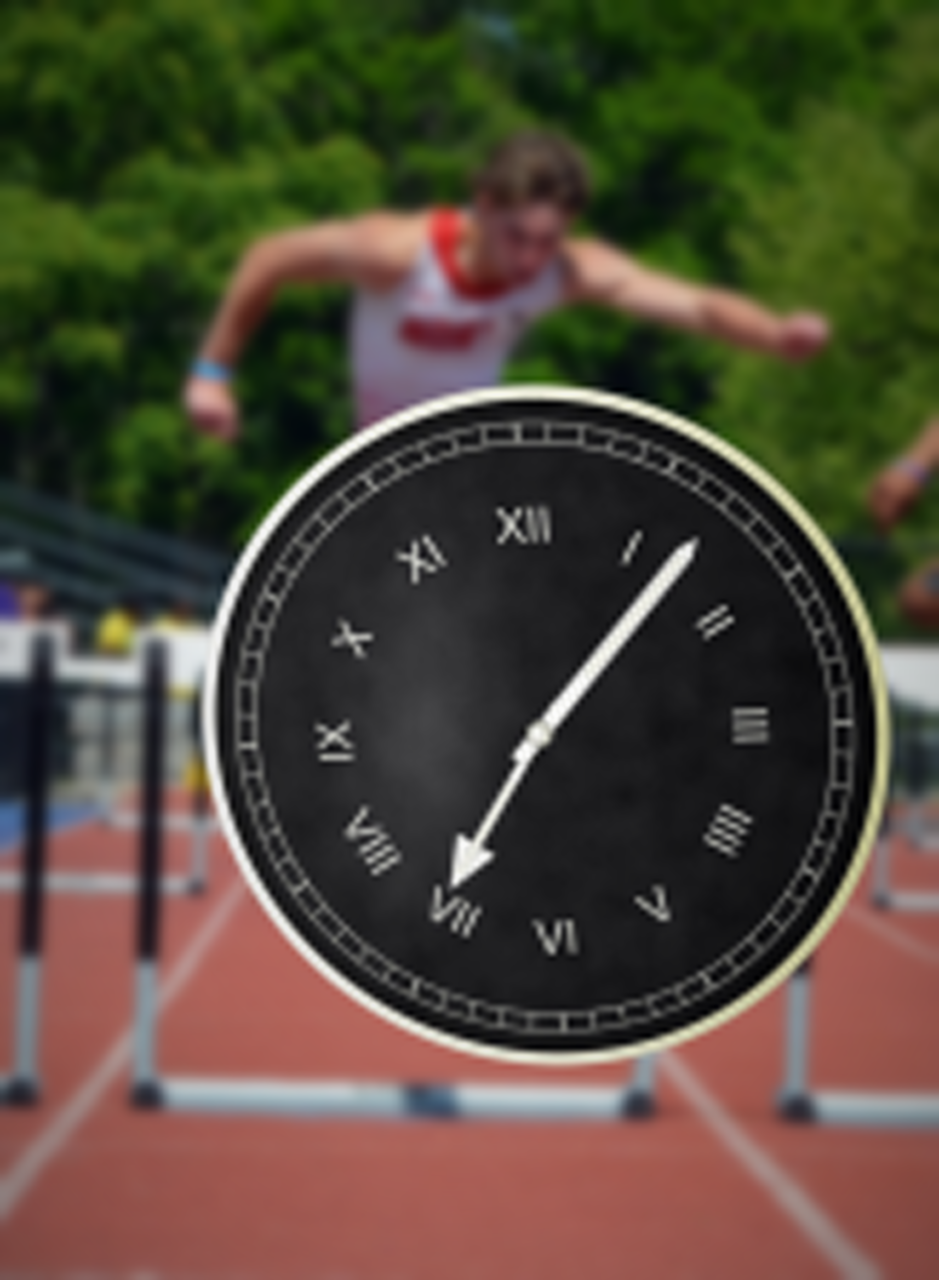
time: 7:07
